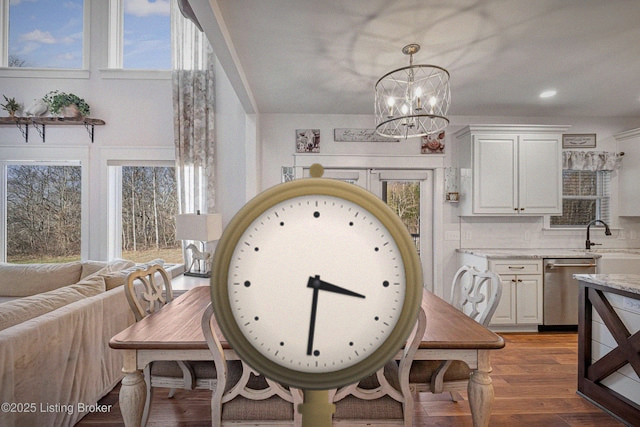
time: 3:31
